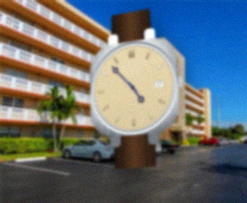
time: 4:53
